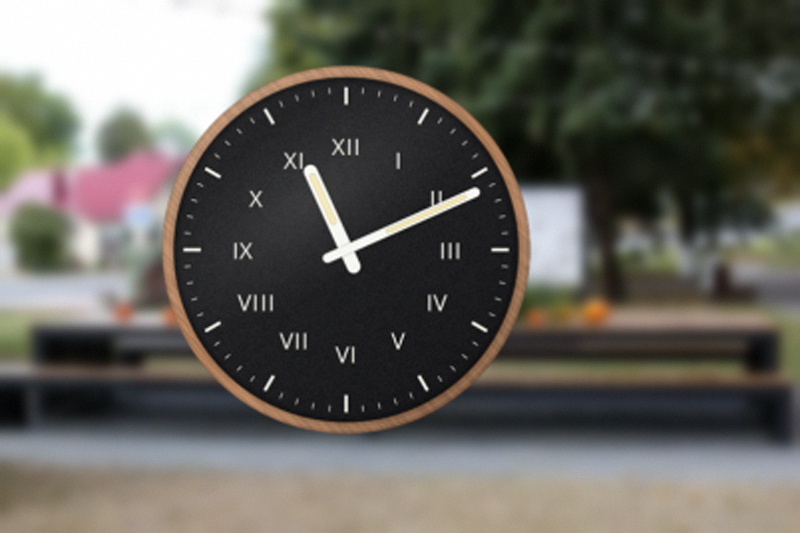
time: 11:11
